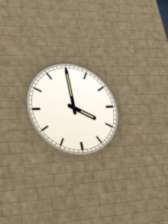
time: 4:00
